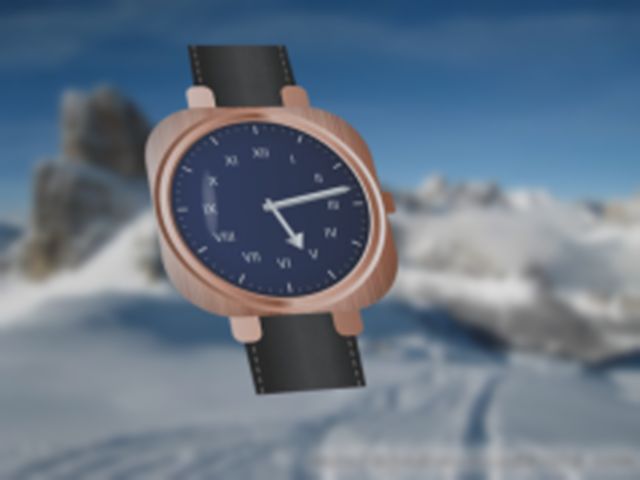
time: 5:13
